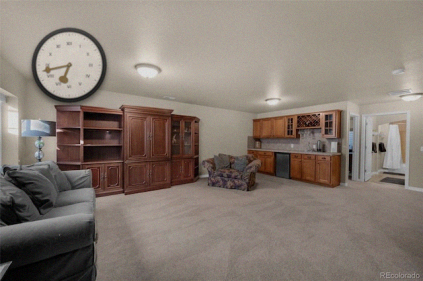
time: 6:43
